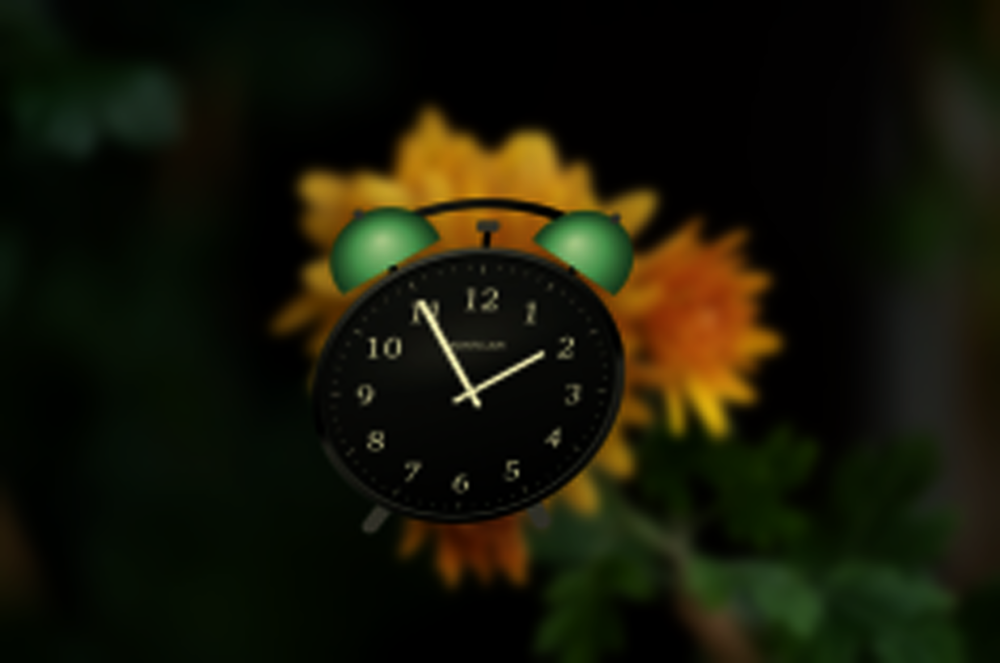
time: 1:55
